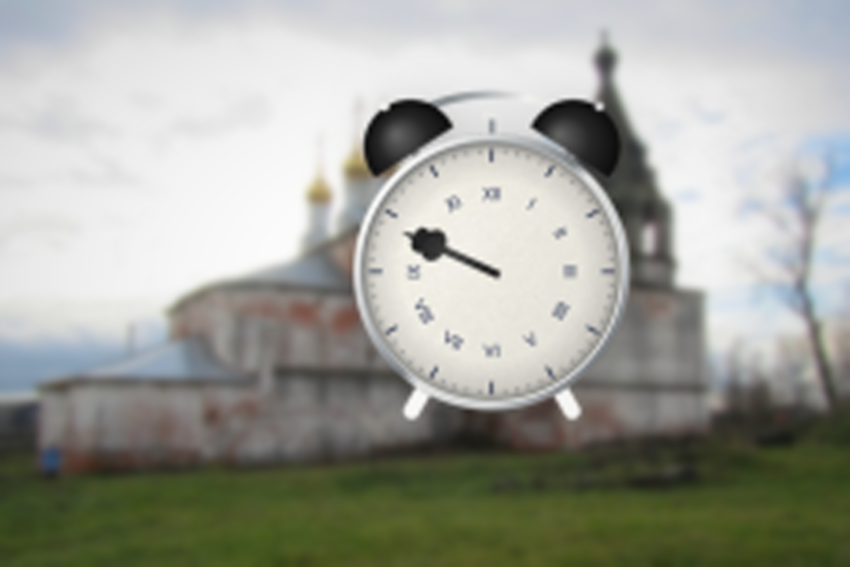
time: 9:49
